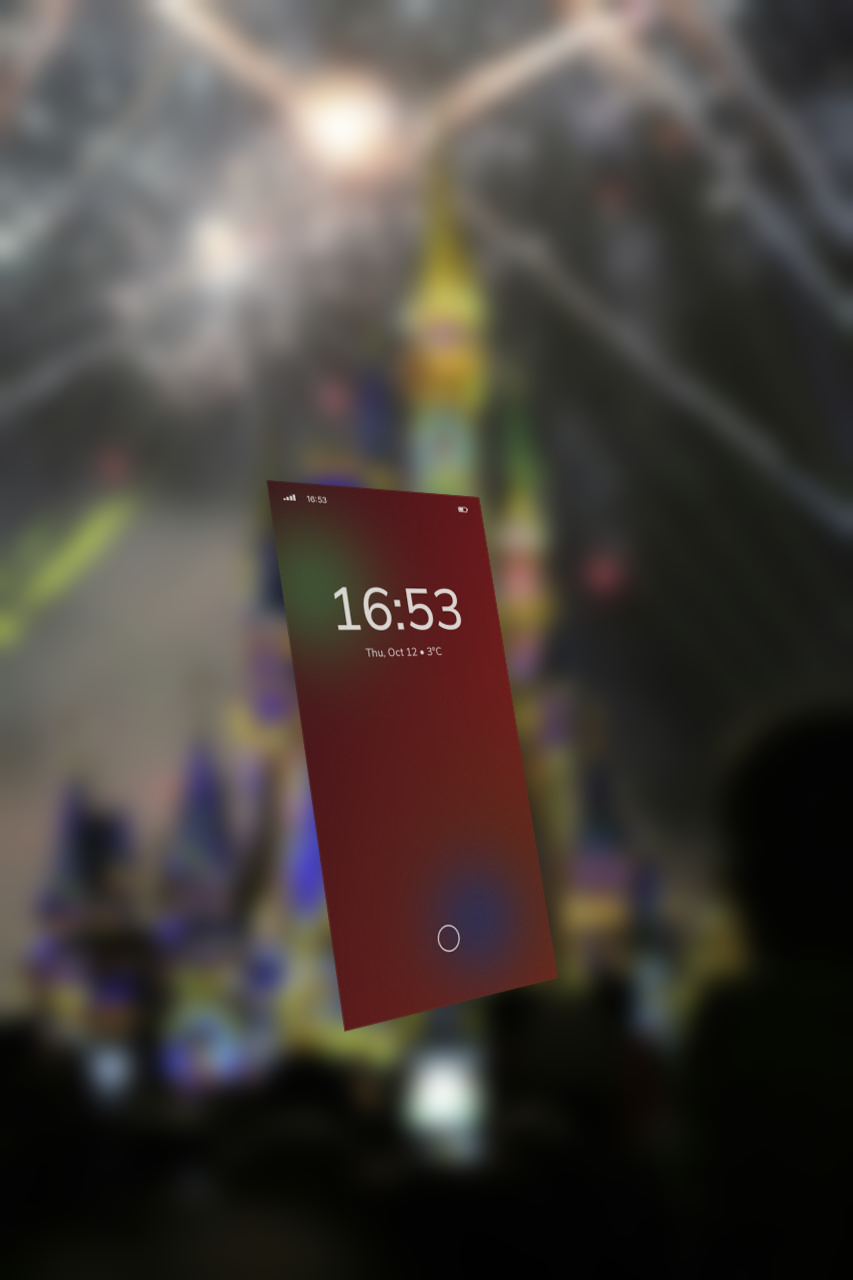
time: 16:53
